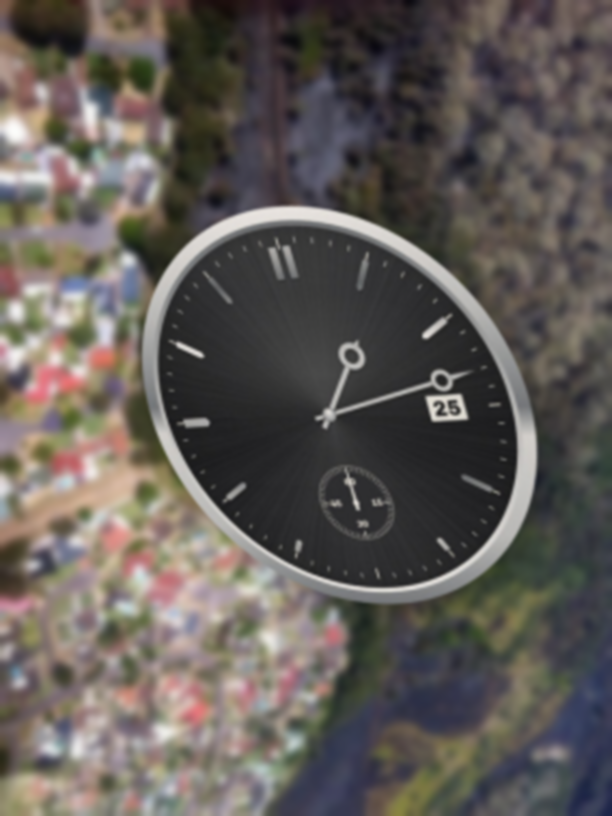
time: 1:13
